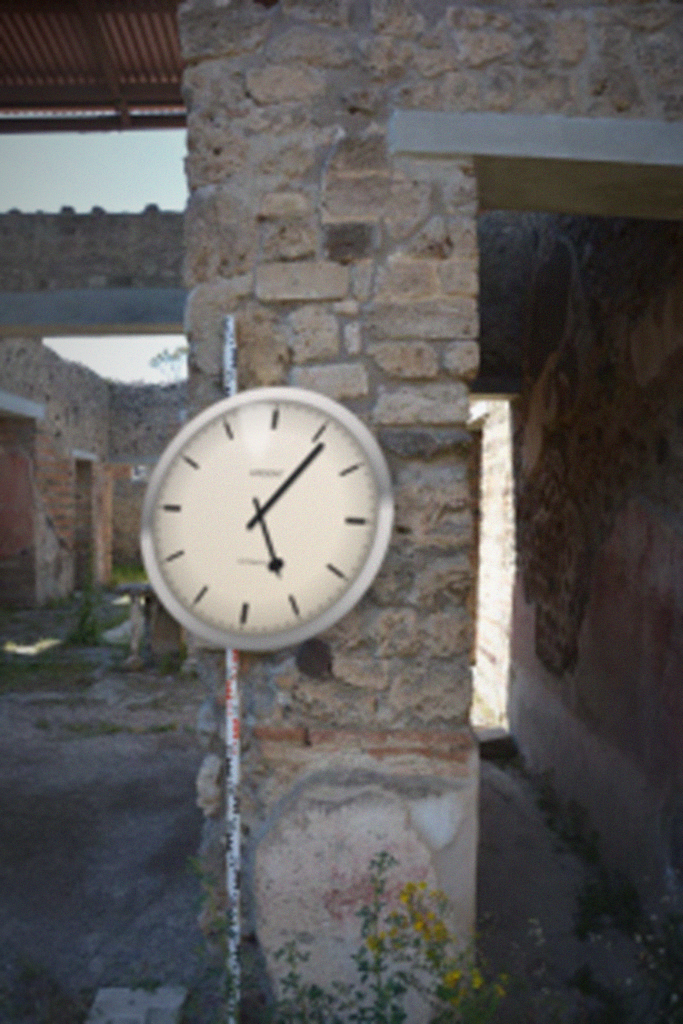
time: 5:06
